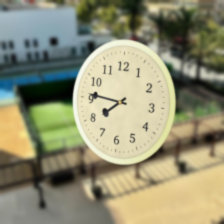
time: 7:46
